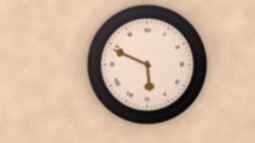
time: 5:49
